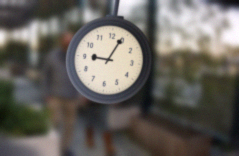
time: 9:04
